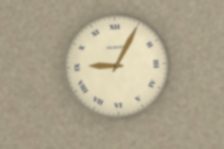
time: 9:05
